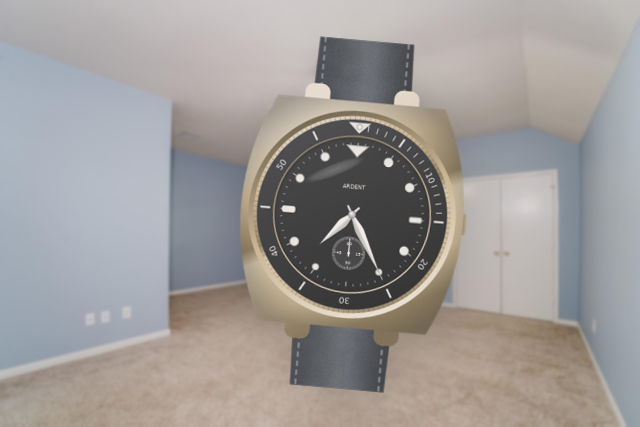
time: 7:25
